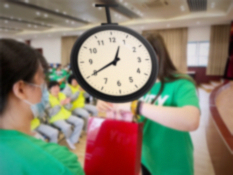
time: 12:40
